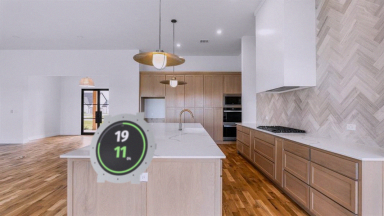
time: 19:11
